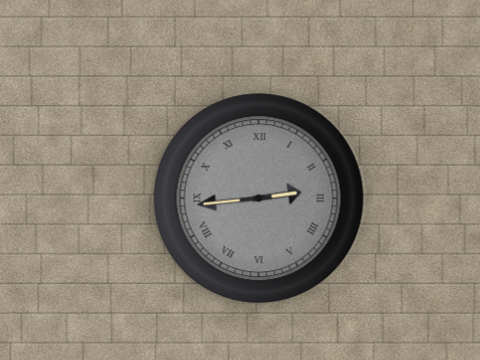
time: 2:44
